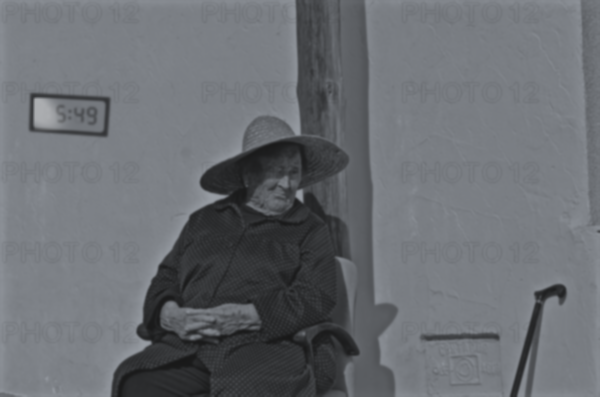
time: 5:49
